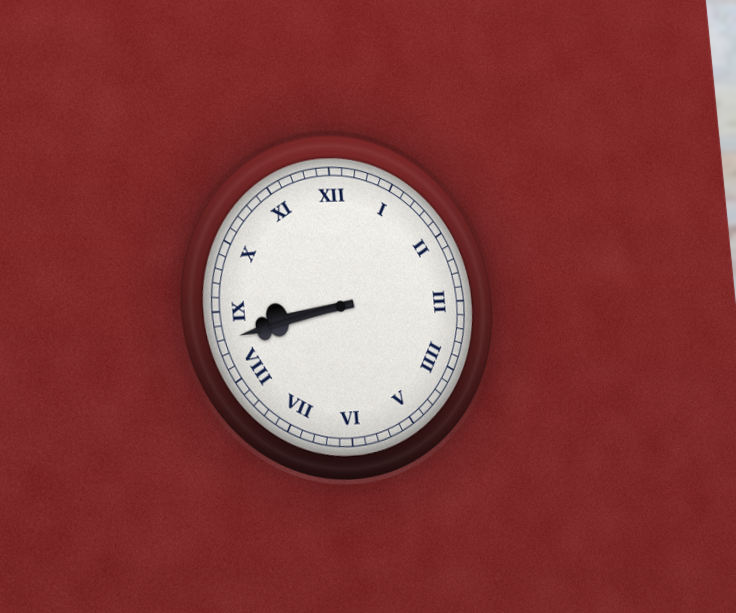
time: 8:43
